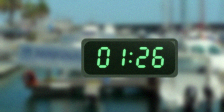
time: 1:26
